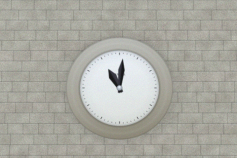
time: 11:01
